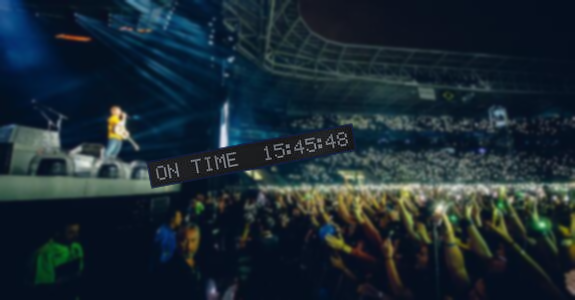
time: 15:45:48
